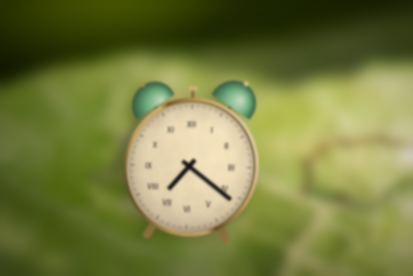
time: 7:21
